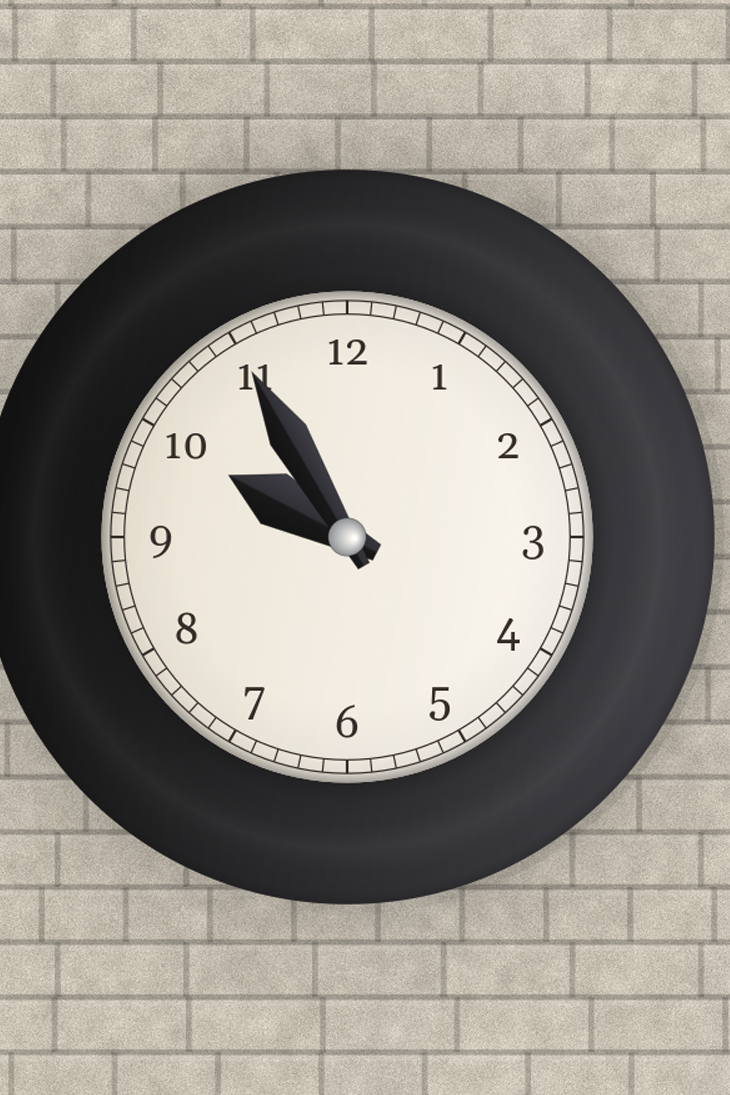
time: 9:55
